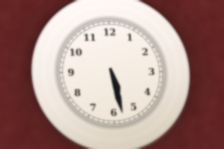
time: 5:28
